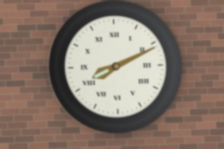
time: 8:11
